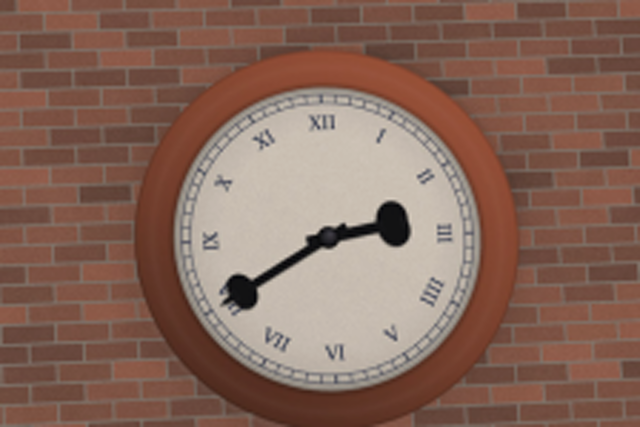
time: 2:40
